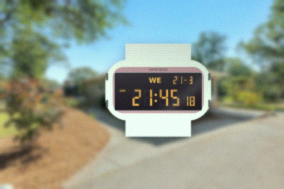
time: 21:45:18
